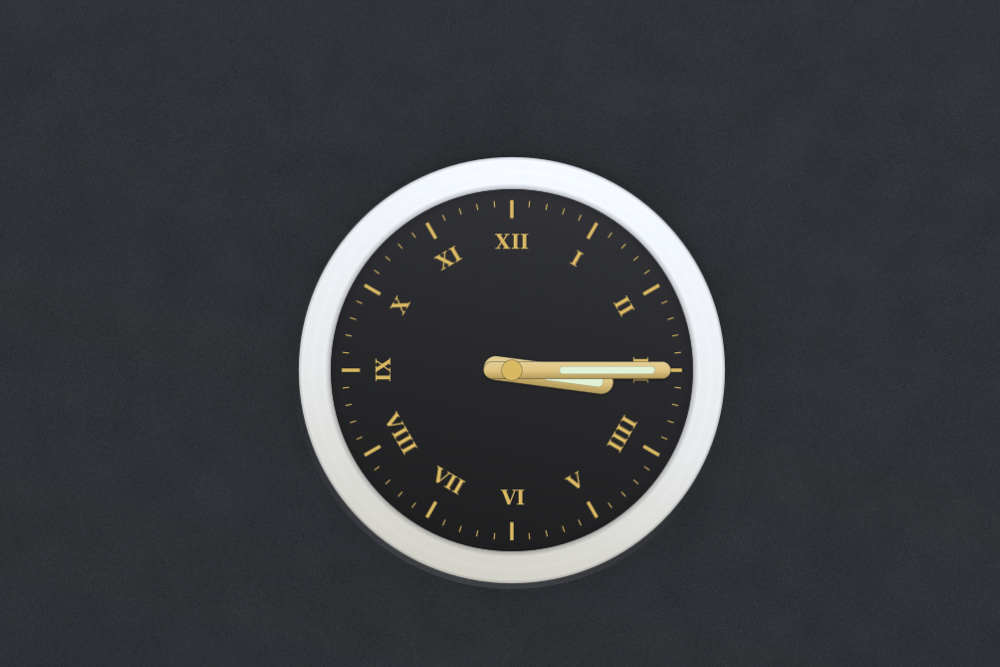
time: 3:15
